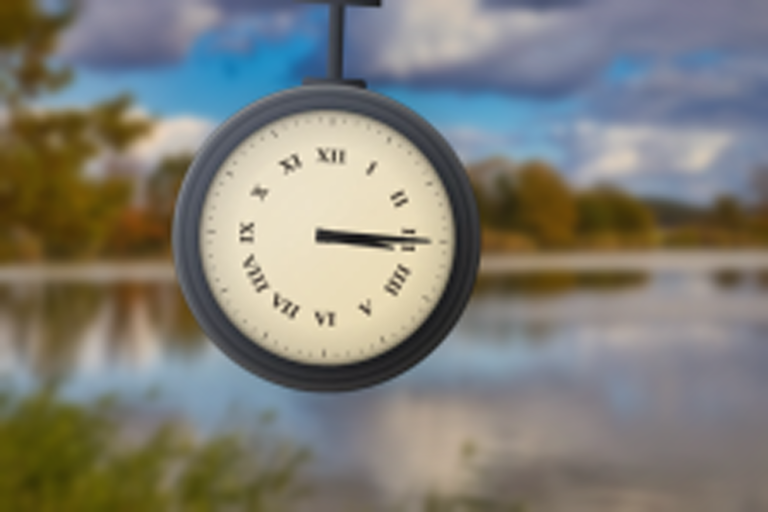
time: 3:15
